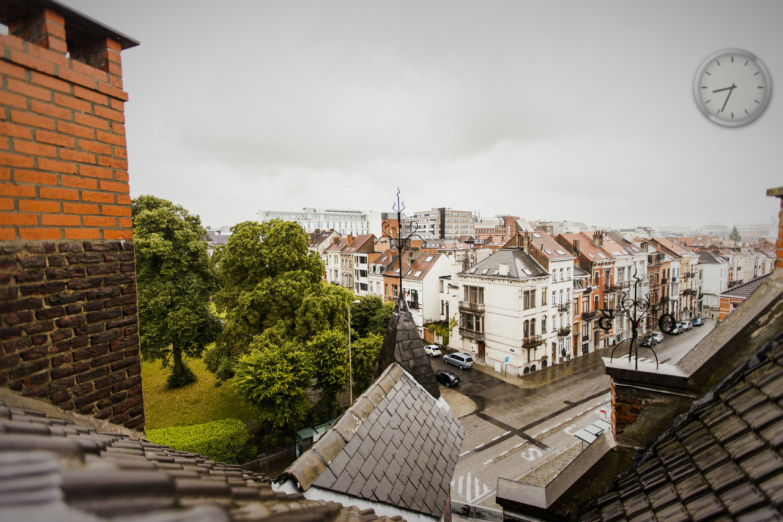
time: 8:34
